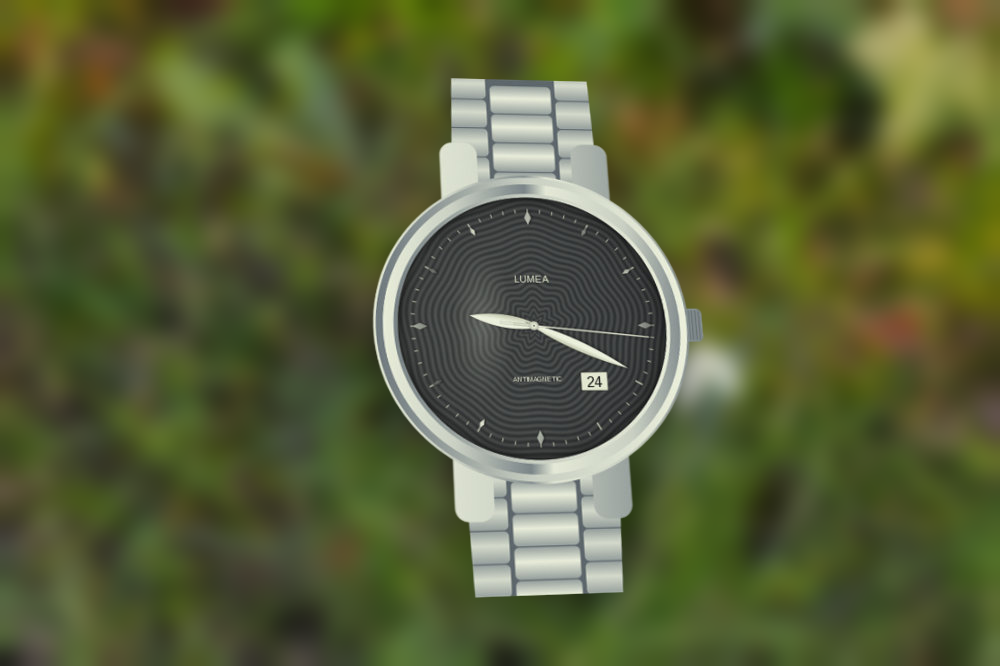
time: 9:19:16
